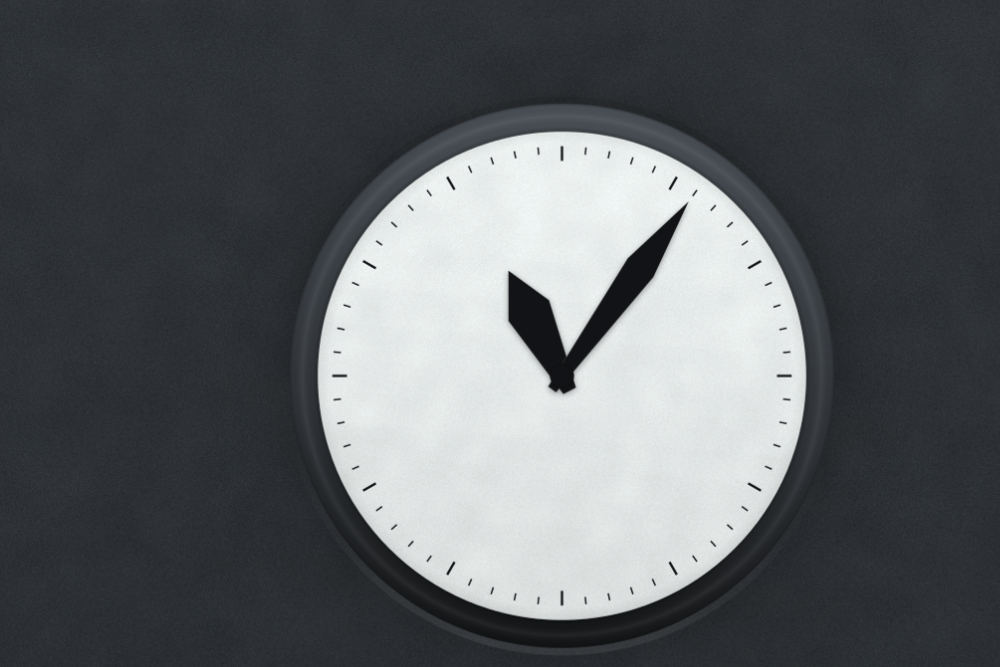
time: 11:06
